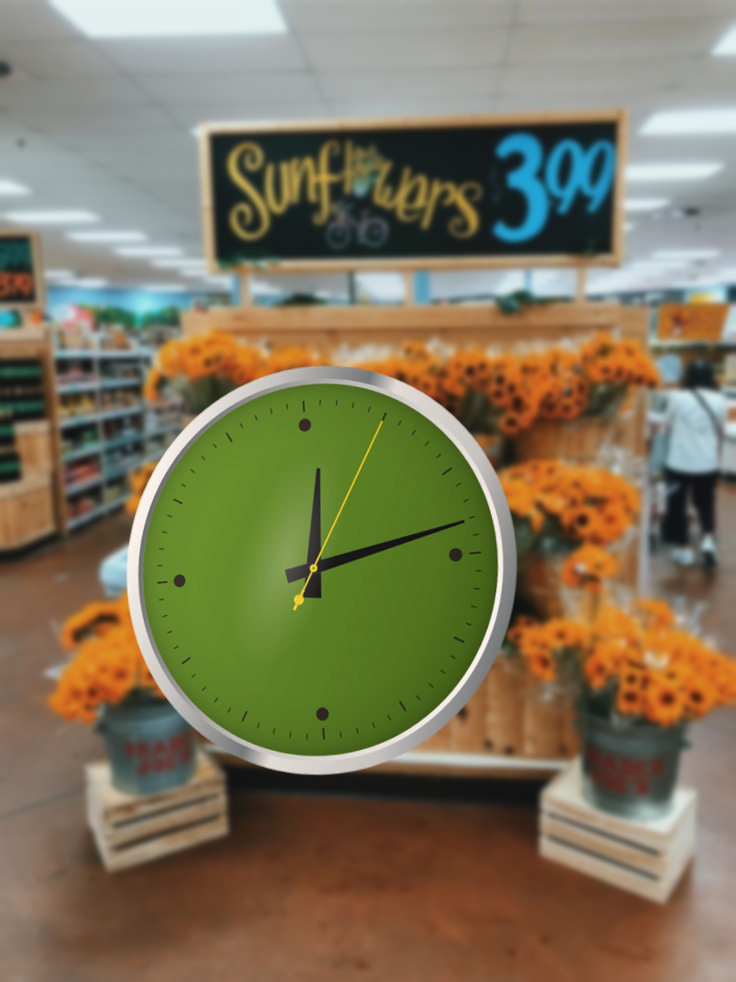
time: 12:13:05
